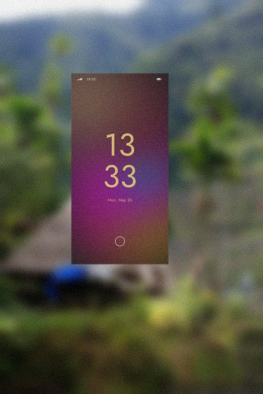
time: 13:33
